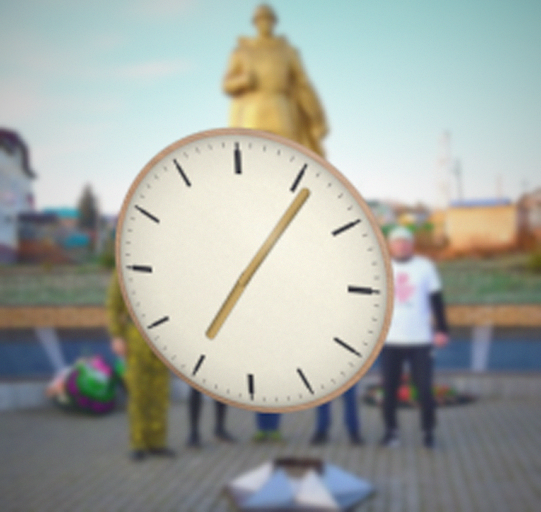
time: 7:06
